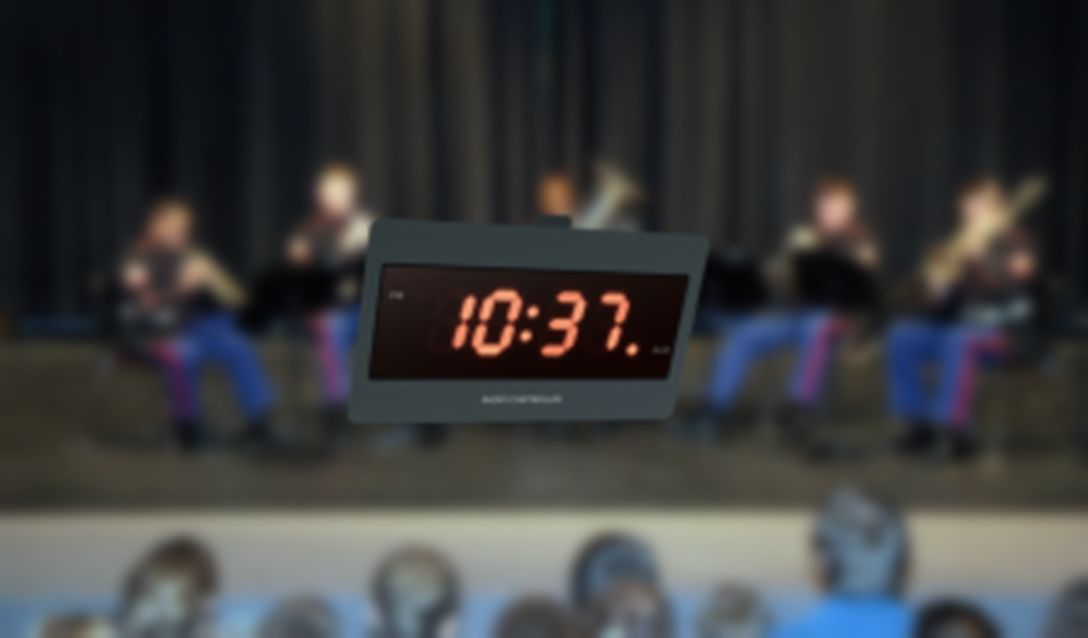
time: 10:37
